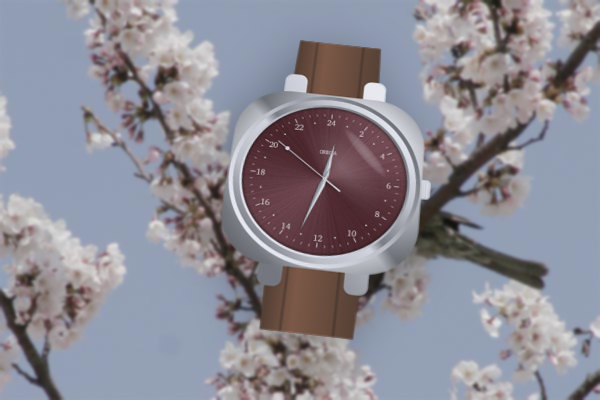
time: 0:32:51
